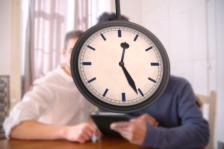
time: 12:26
